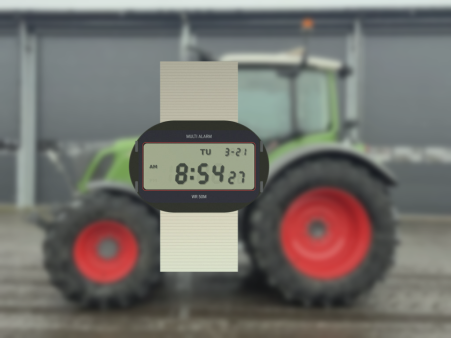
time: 8:54:27
